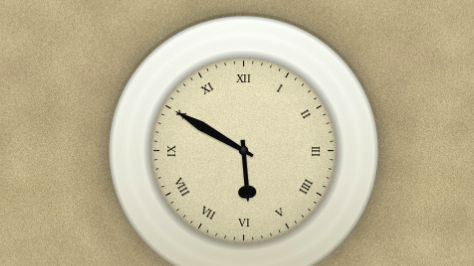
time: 5:50
